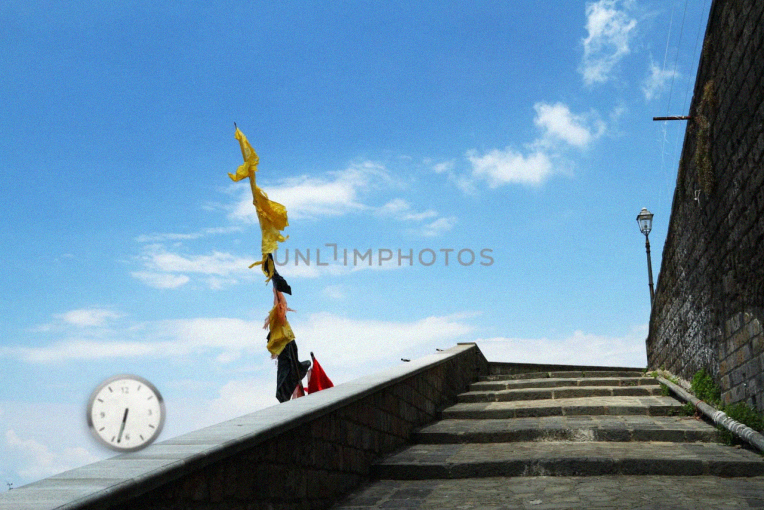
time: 6:33
